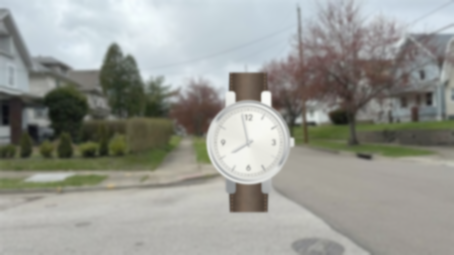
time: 7:58
